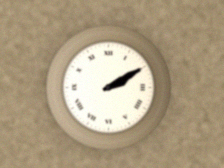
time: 2:10
